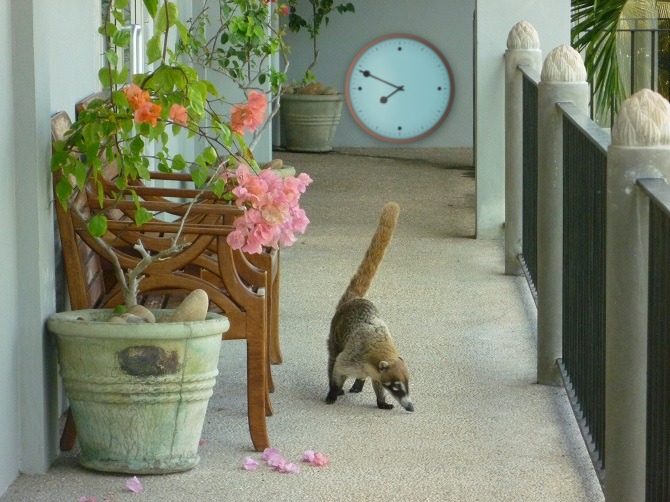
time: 7:49
